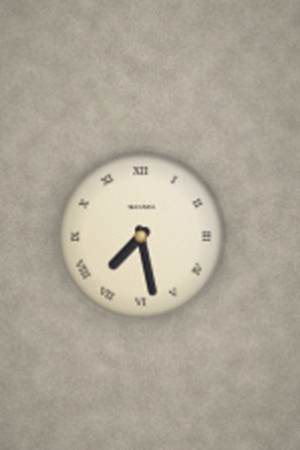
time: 7:28
